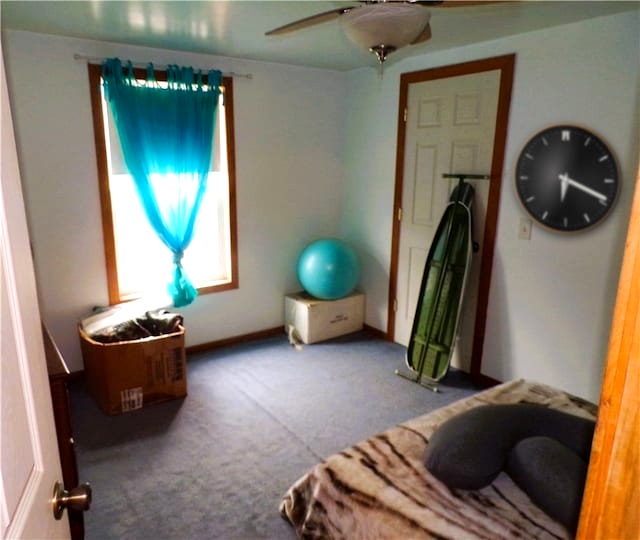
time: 6:19
